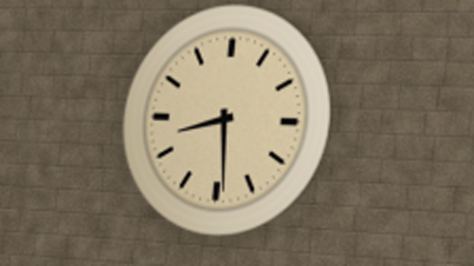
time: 8:29
